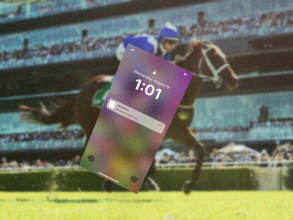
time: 1:01
